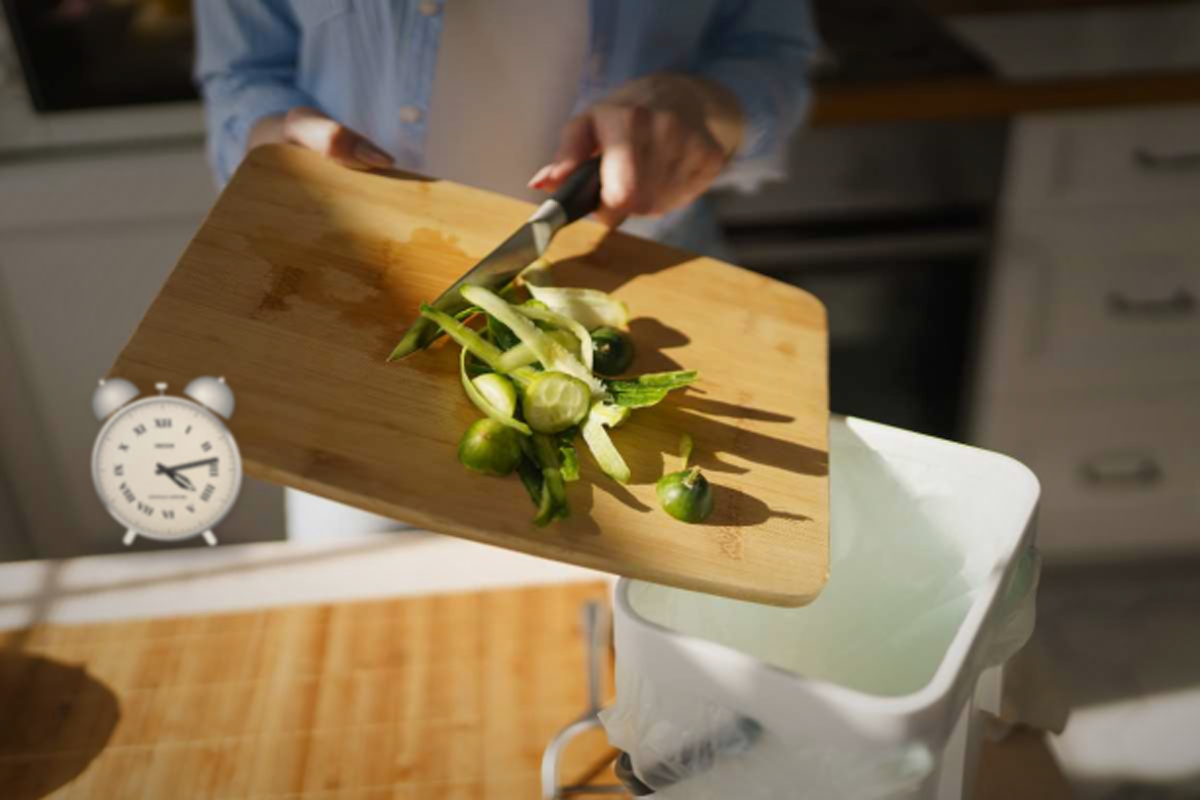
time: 4:13
